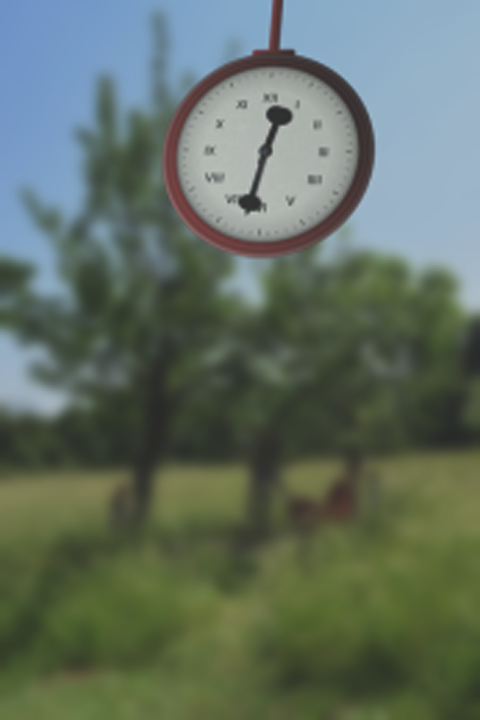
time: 12:32
